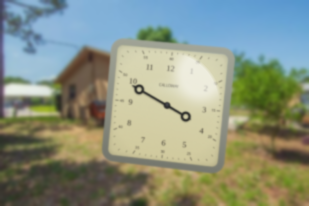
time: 3:49
